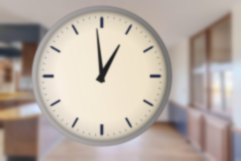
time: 12:59
